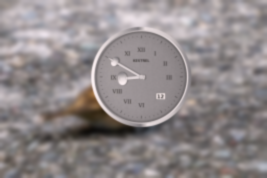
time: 8:50
